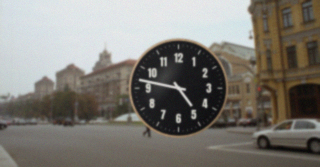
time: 4:47
